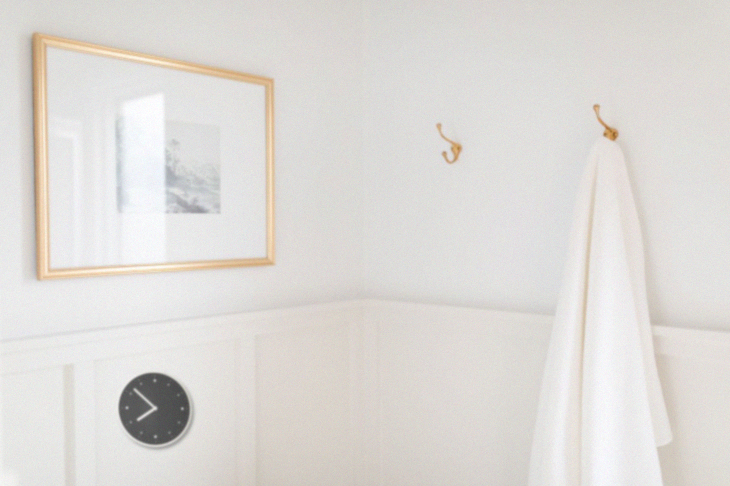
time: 7:52
